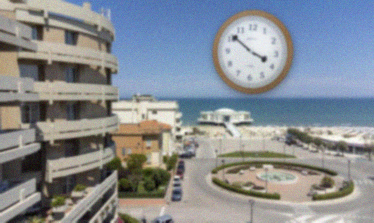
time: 3:51
